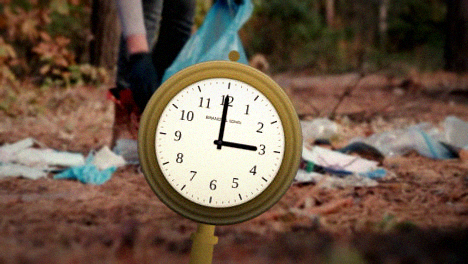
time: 3:00
